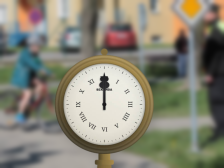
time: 12:00
